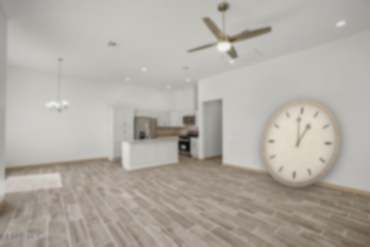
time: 12:59
